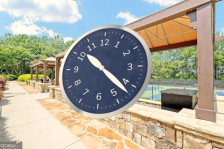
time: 10:22
